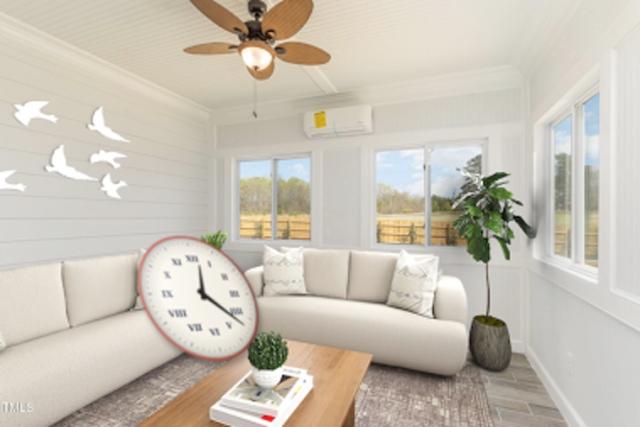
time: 12:22
